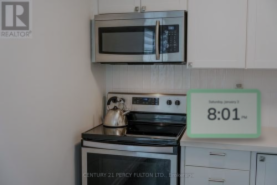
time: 8:01
